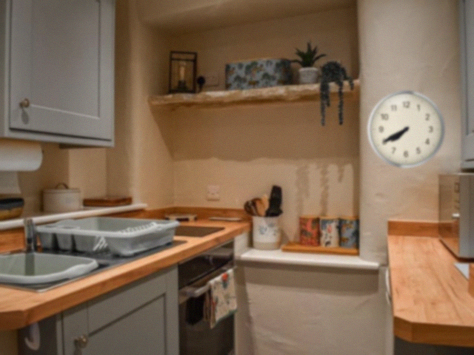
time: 7:40
